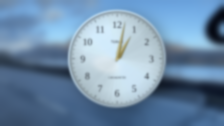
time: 1:02
